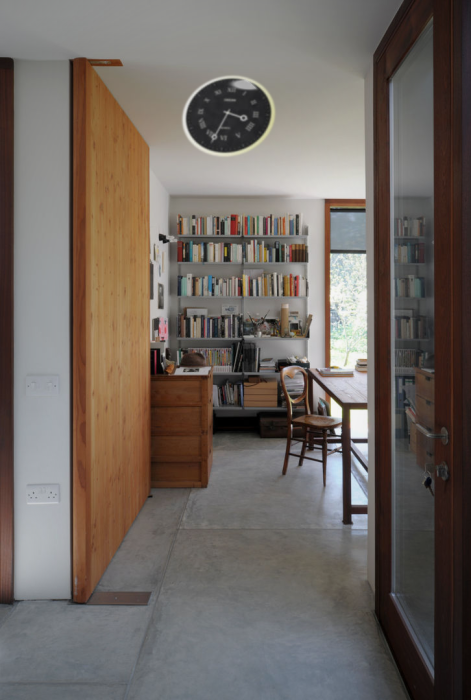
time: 3:33
